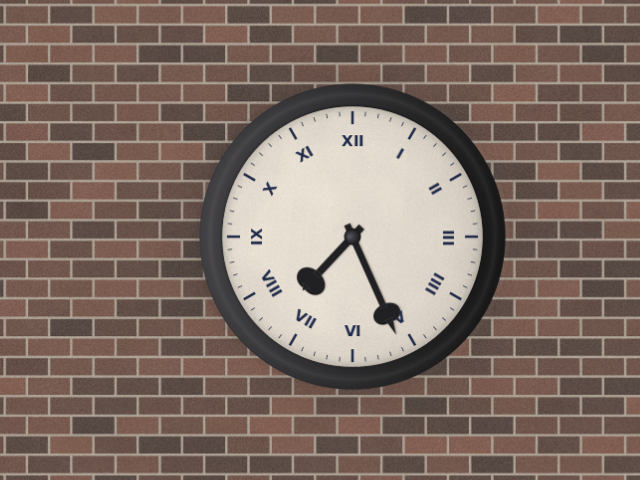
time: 7:26
